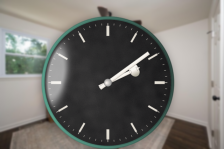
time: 2:09
